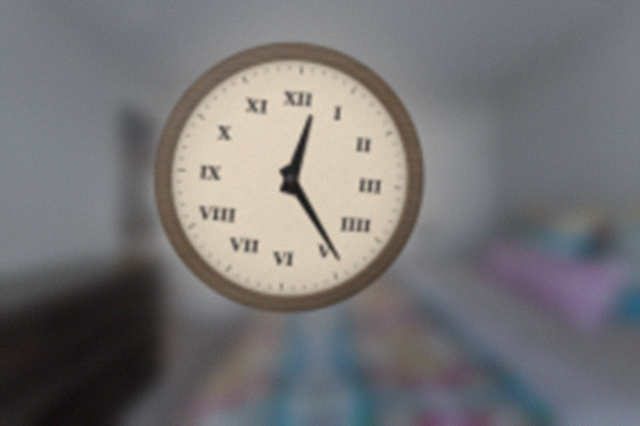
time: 12:24
